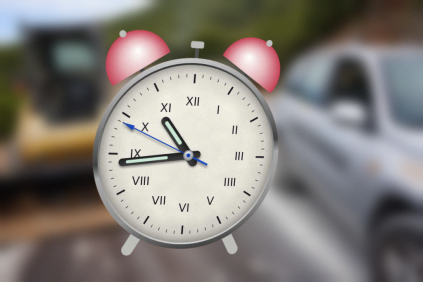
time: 10:43:49
